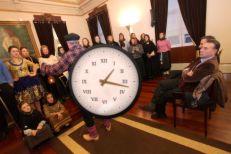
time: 1:17
